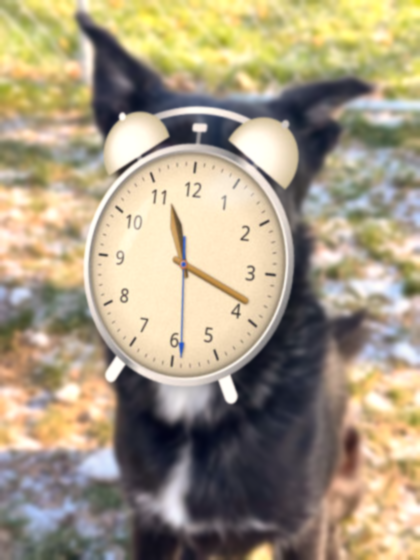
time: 11:18:29
